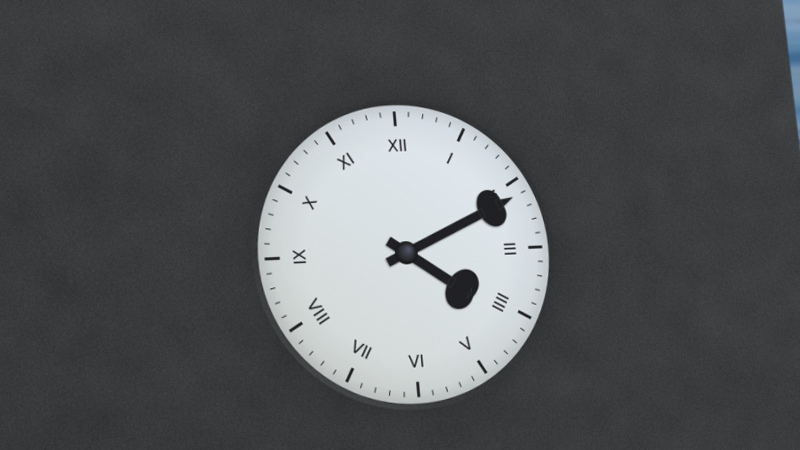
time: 4:11
